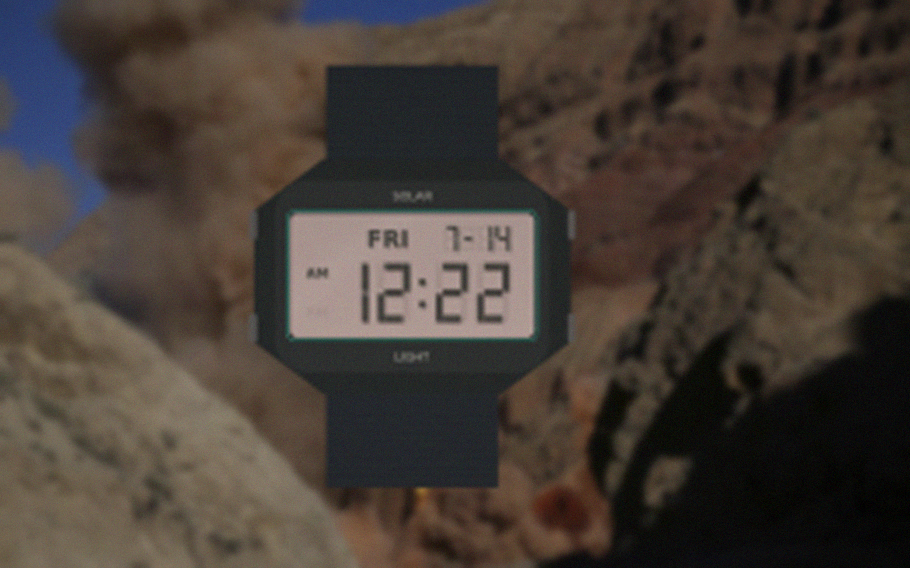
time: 12:22
